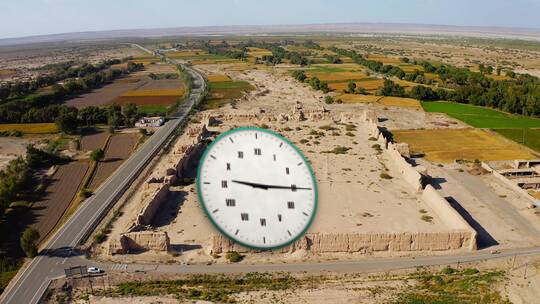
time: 9:15
